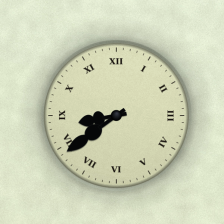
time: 8:39
